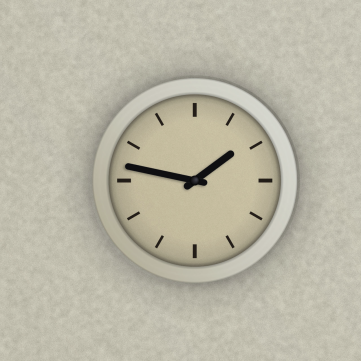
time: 1:47
